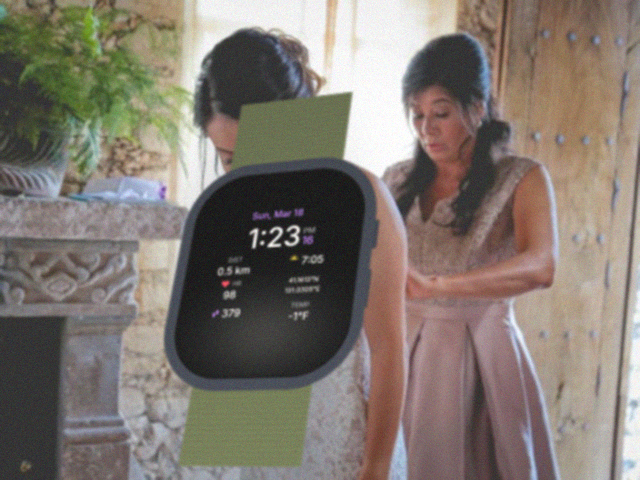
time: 1:23
